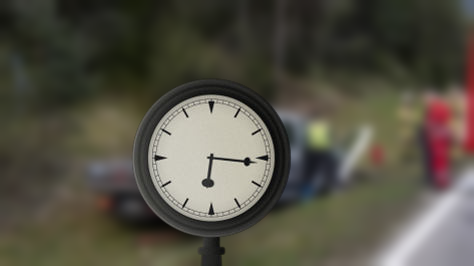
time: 6:16
